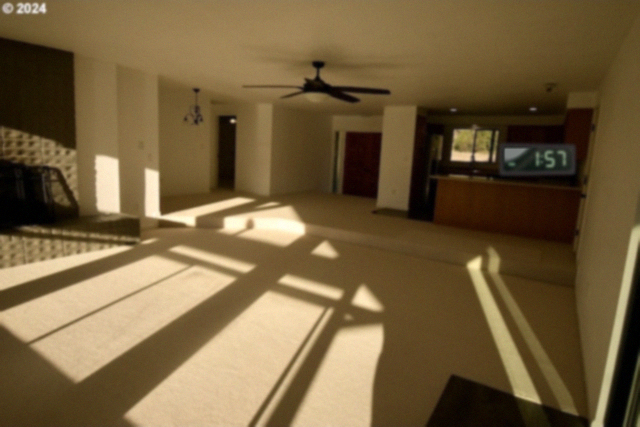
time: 1:57
